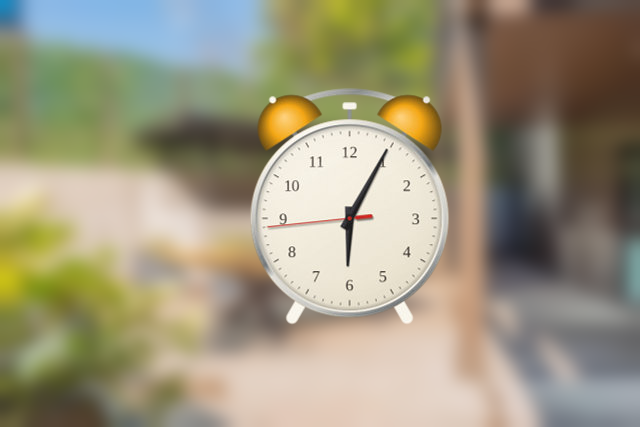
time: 6:04:44
